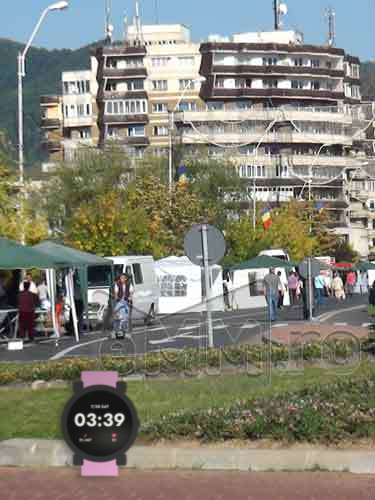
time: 3:39
